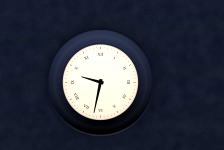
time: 9:32
